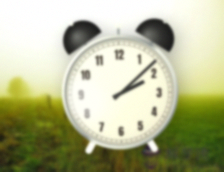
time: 2:08
